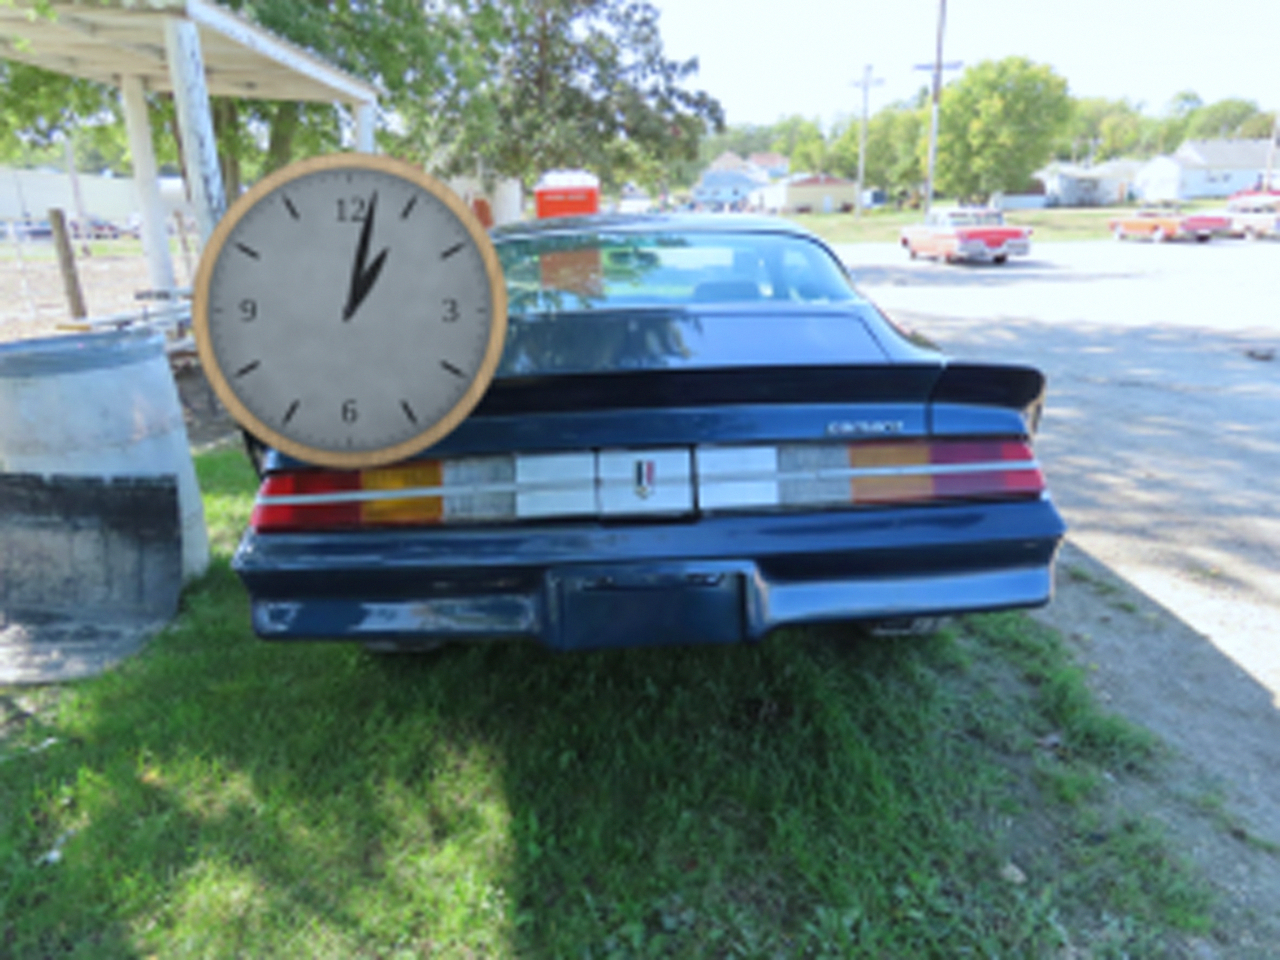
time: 1:02
